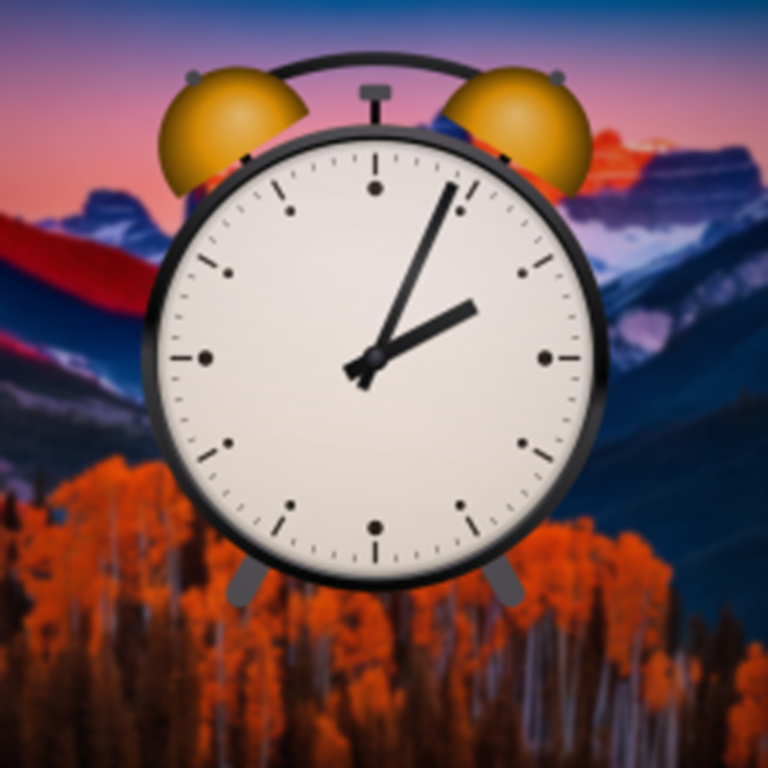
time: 2:04
